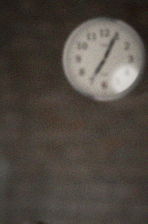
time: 7:04
